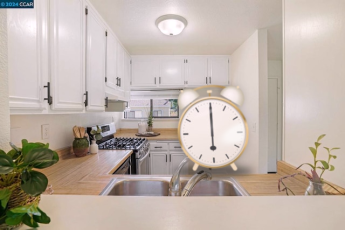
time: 6:00
